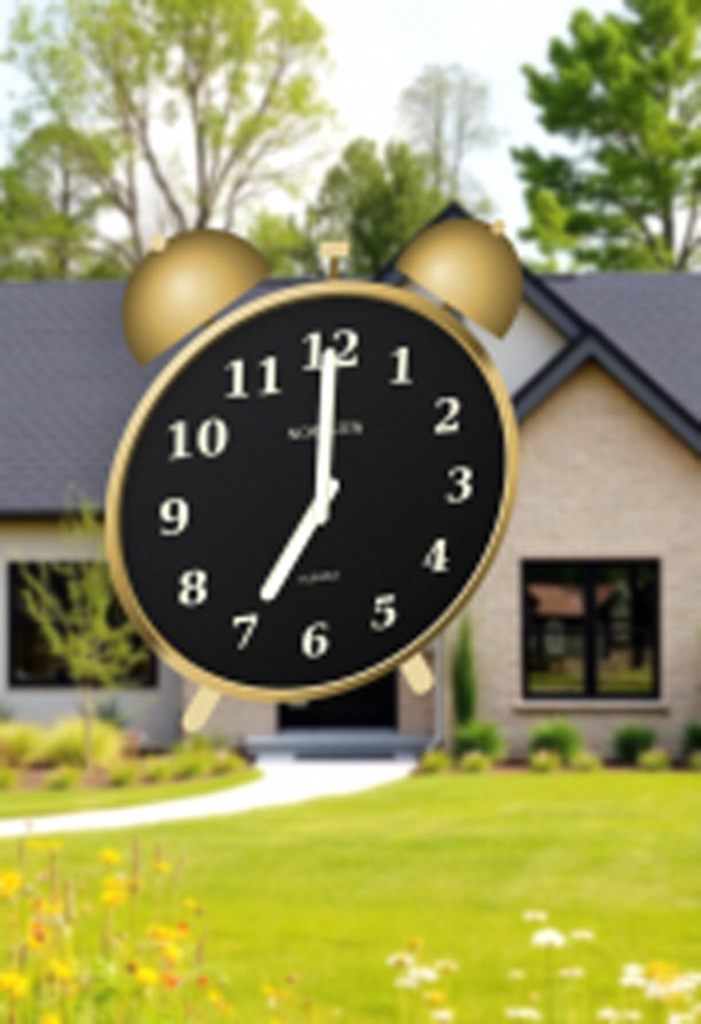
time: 7:00
